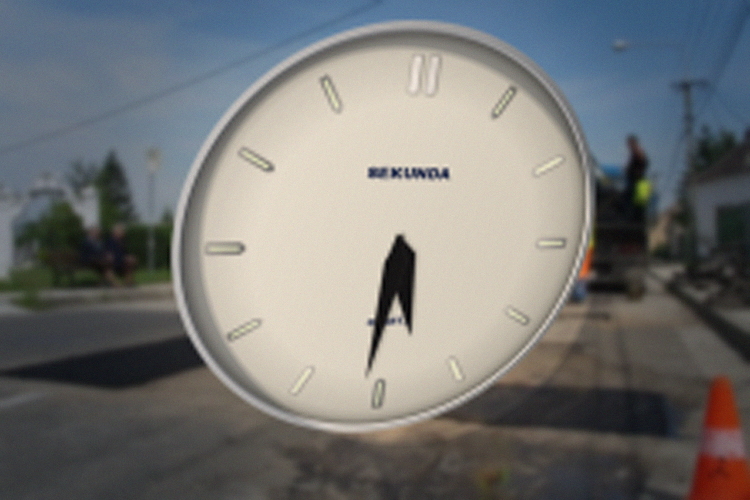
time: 5:31
